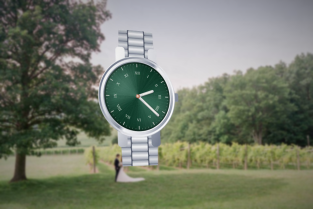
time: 2:22
